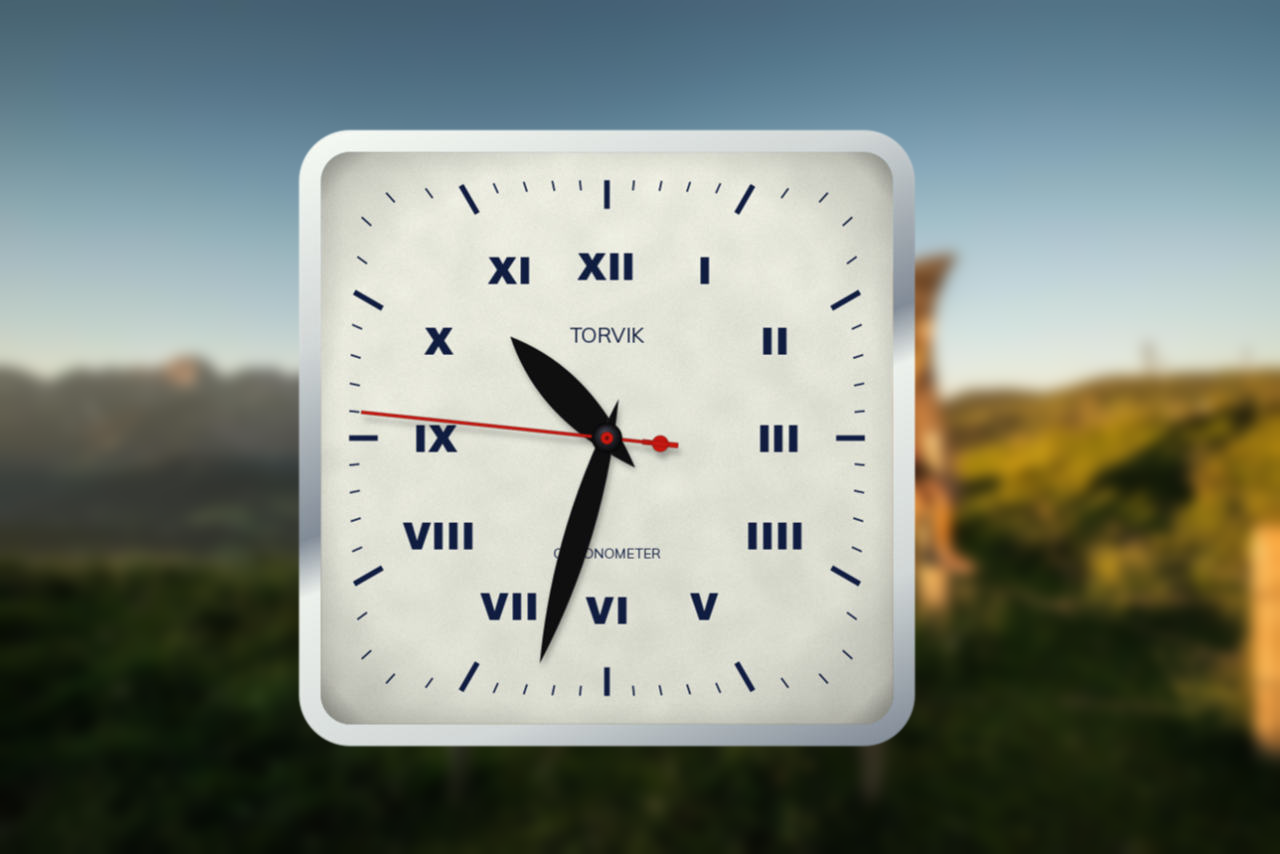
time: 10:32:46
